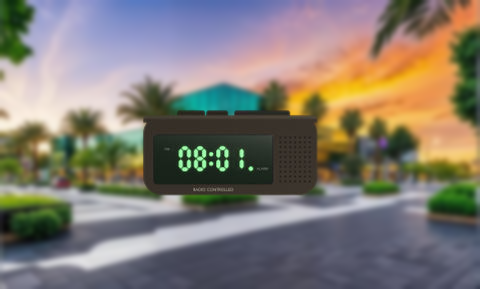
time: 8:01
